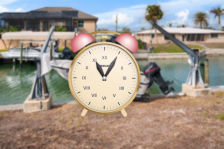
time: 11:05
